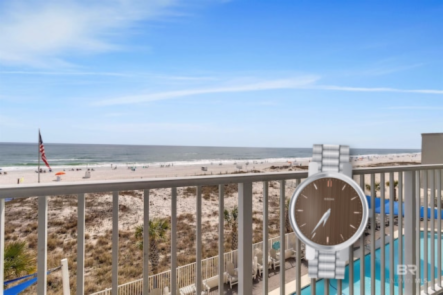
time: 6:36
